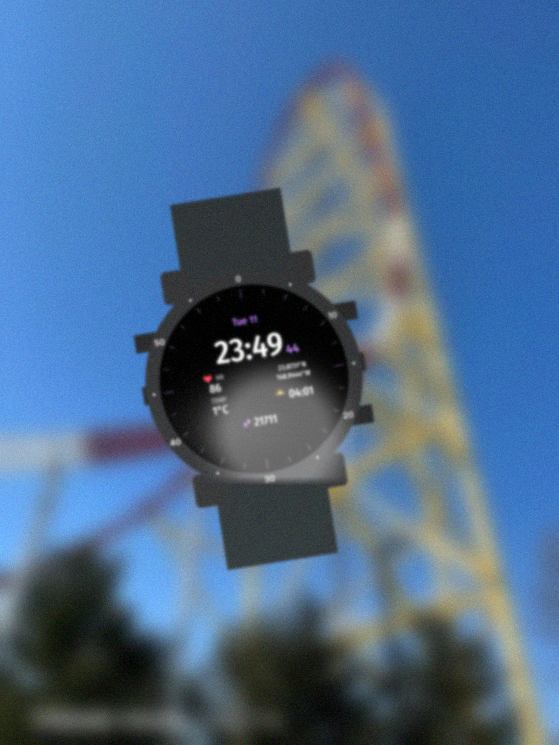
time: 23:49:44
